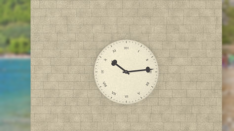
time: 10:14
